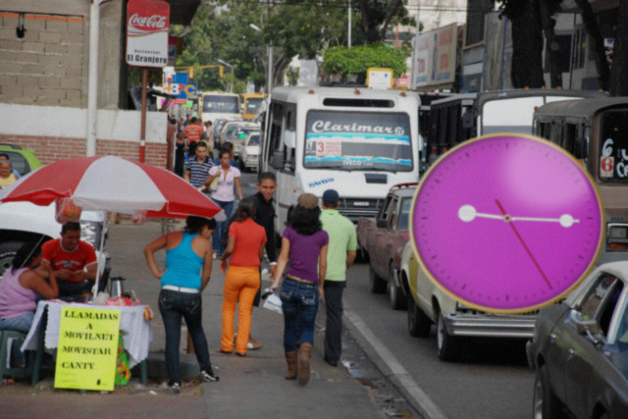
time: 9:15:25
